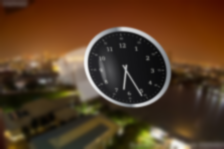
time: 6:26
